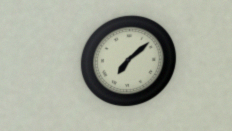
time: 7:08
